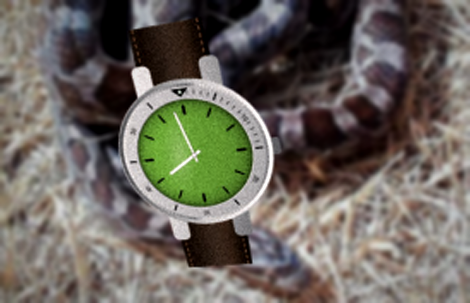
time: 7:58
